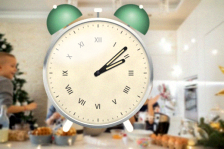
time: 2:08
